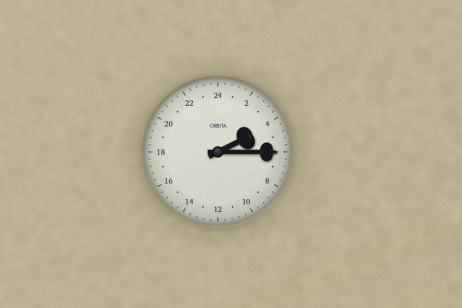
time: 4:15
